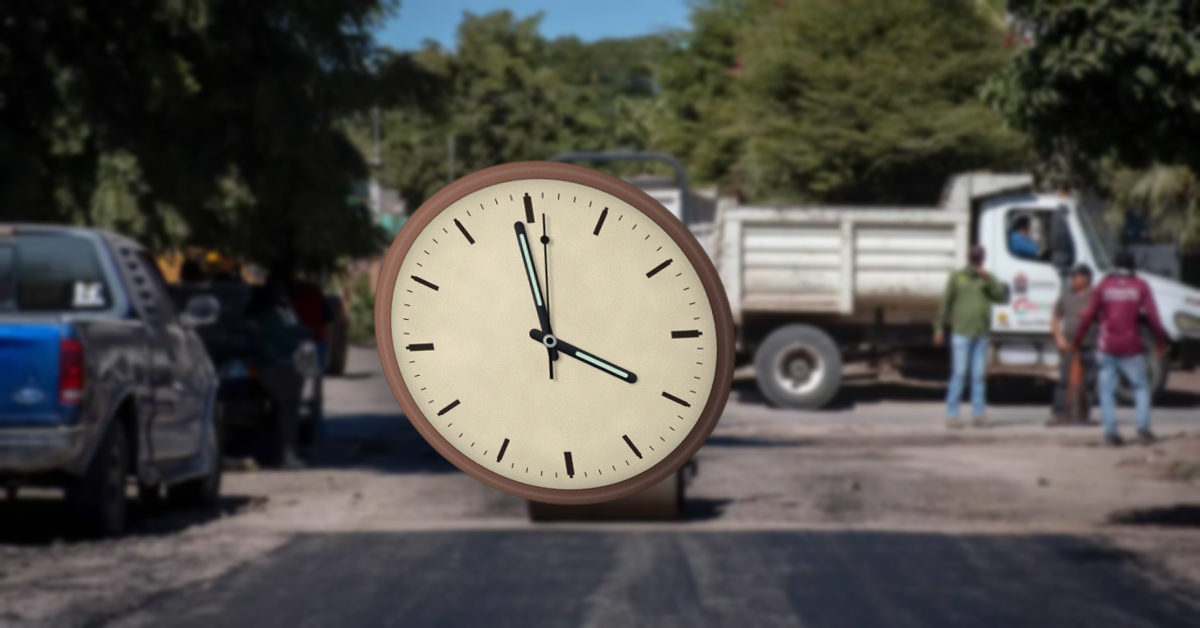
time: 3:59:01
